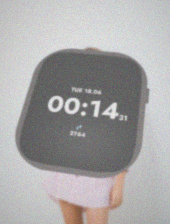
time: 0:14
